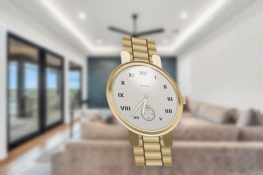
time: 6:37
